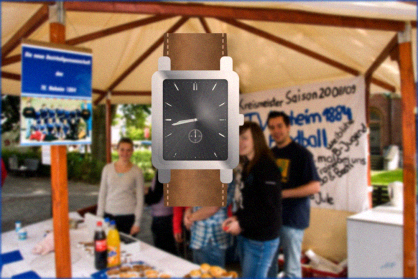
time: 8:43
